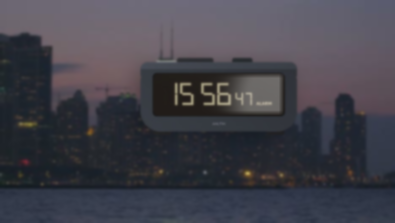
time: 15:56:47
